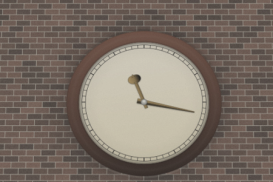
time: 11:17
